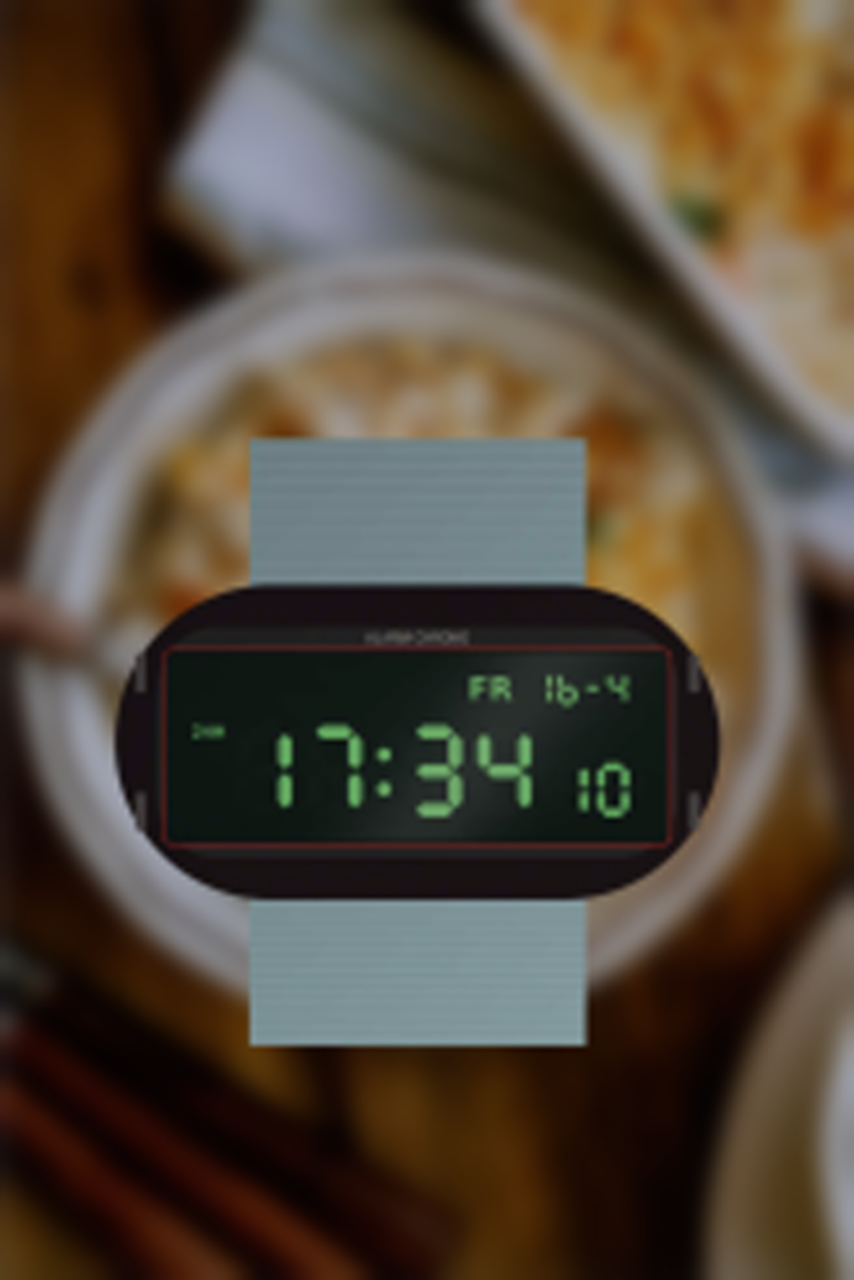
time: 17:34:10
